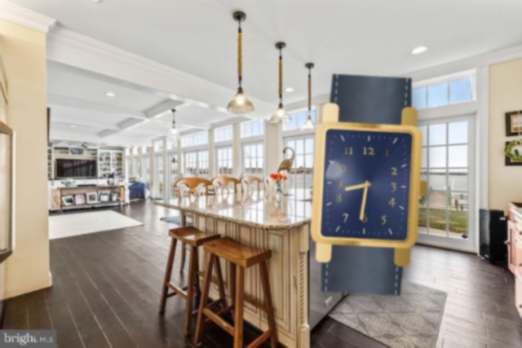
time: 8:31
